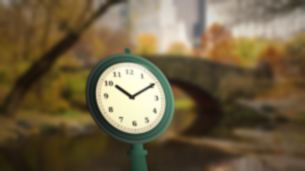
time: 10:10
